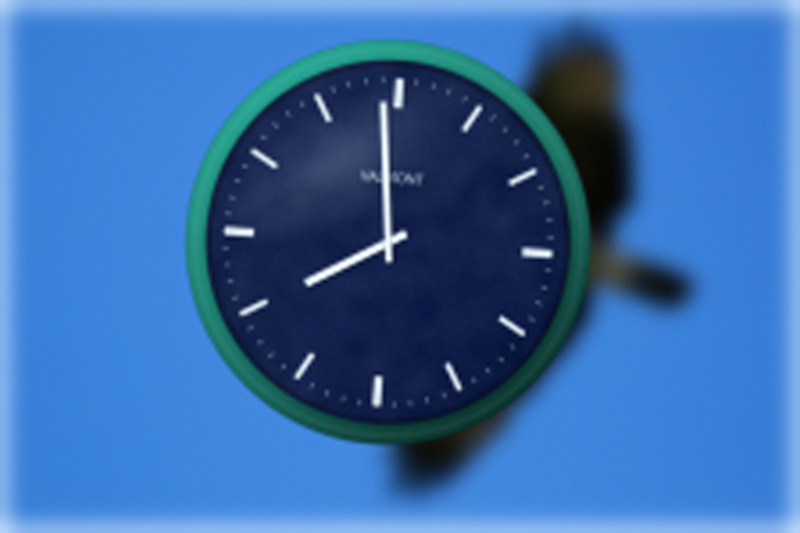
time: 7:59
